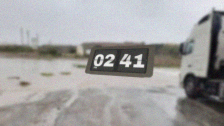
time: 2:41
